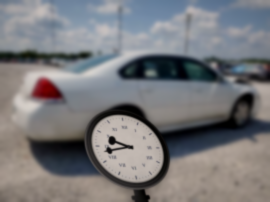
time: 9:43
